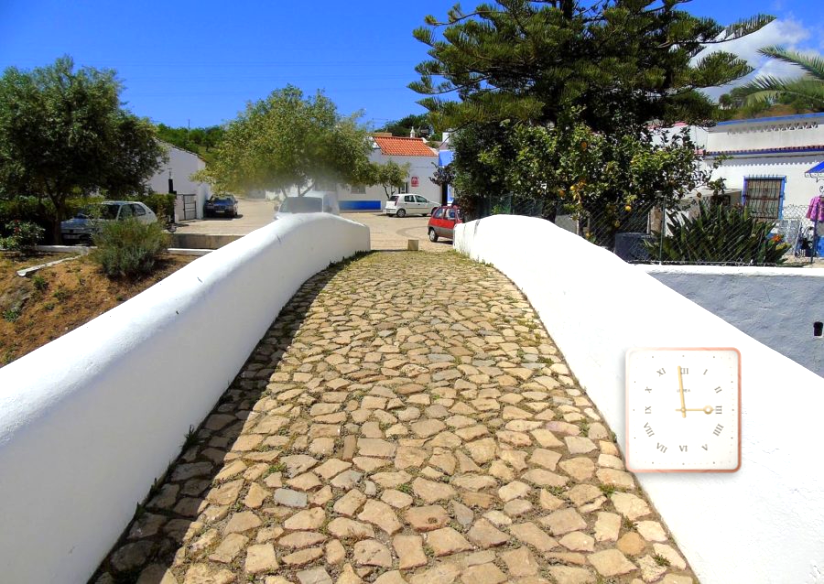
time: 2:59
